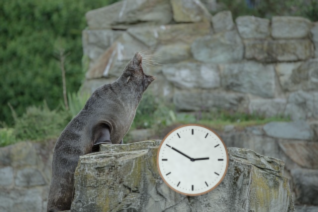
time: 2:50
